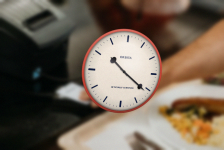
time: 10:21
